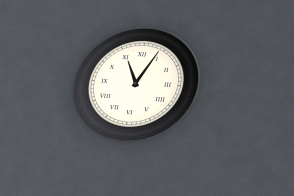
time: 11:04
